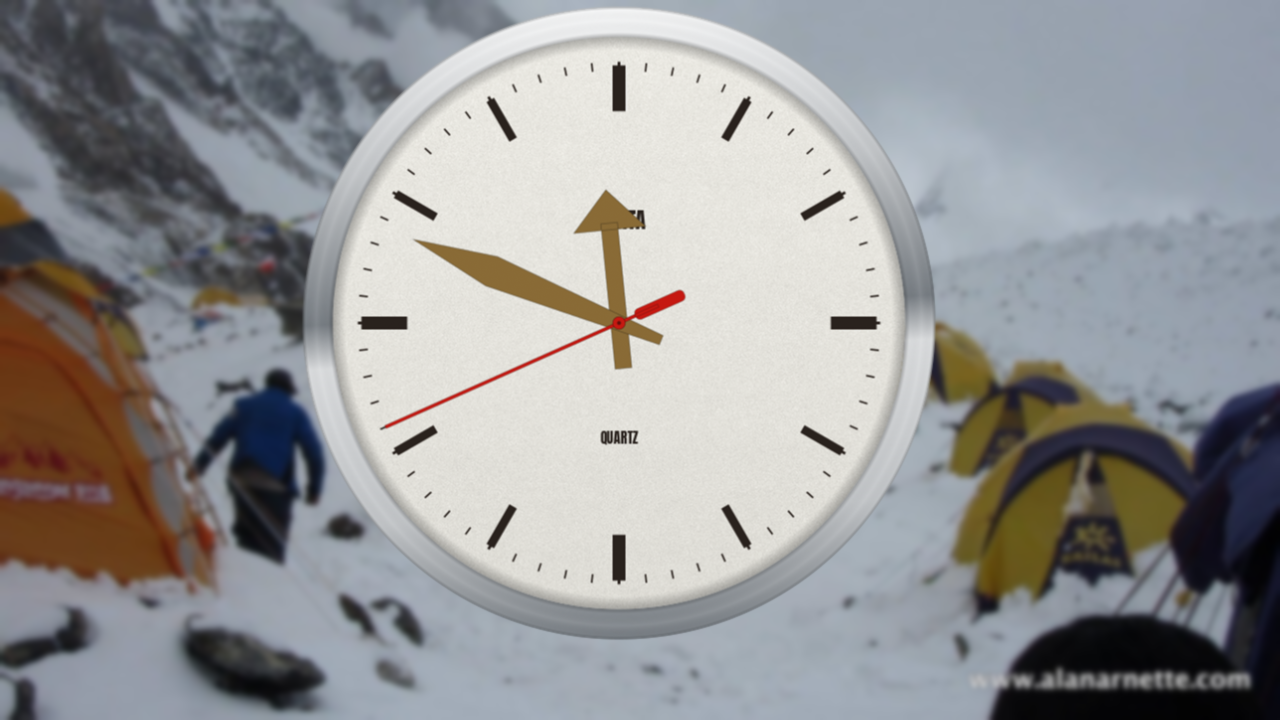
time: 11:48:41
